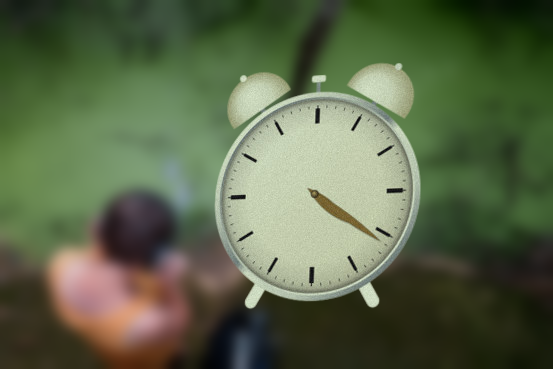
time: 4:21
